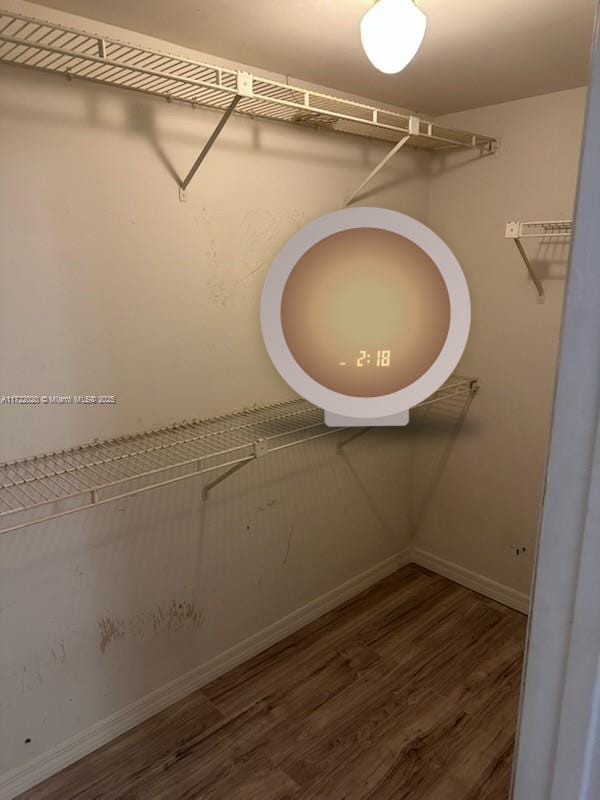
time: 2:18
